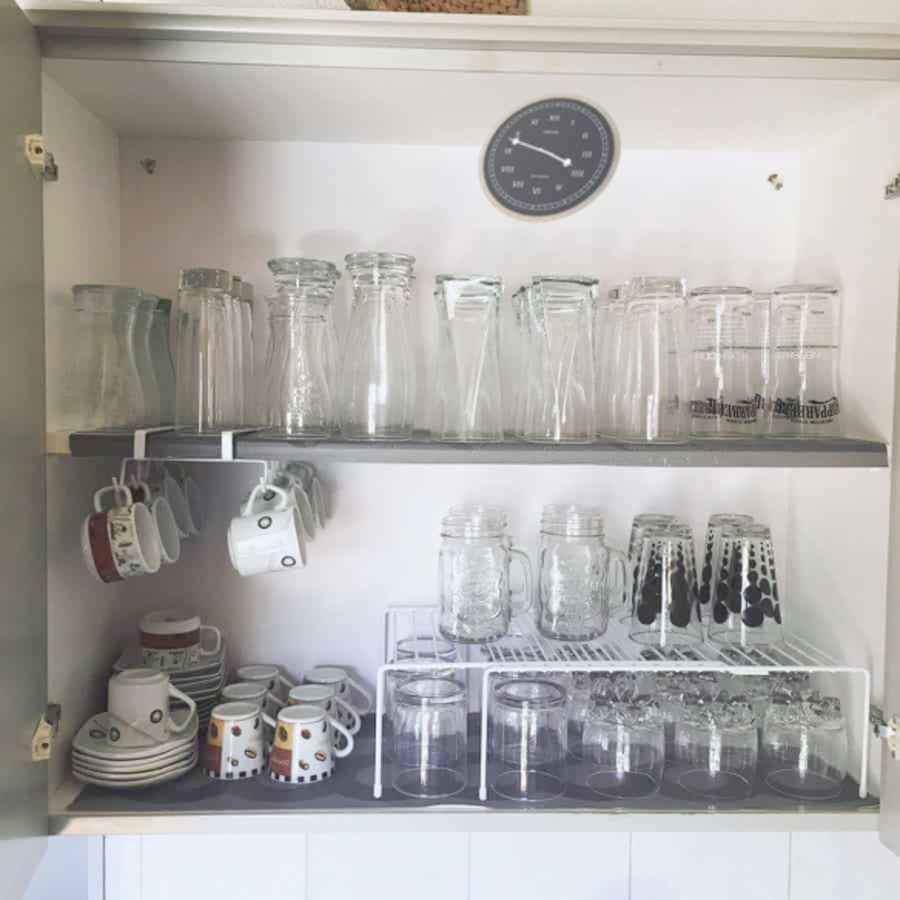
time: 3:48
